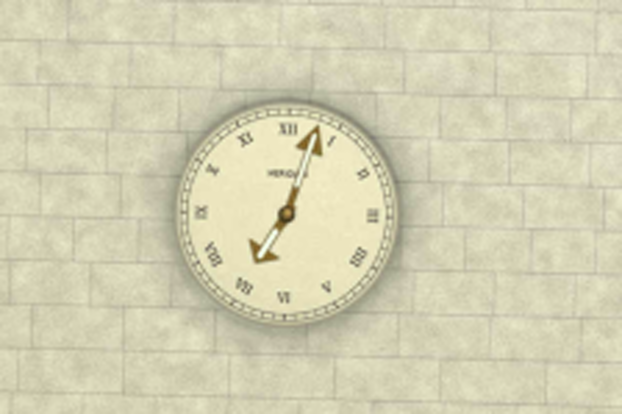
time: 7:03
